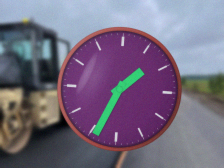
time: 1:34
